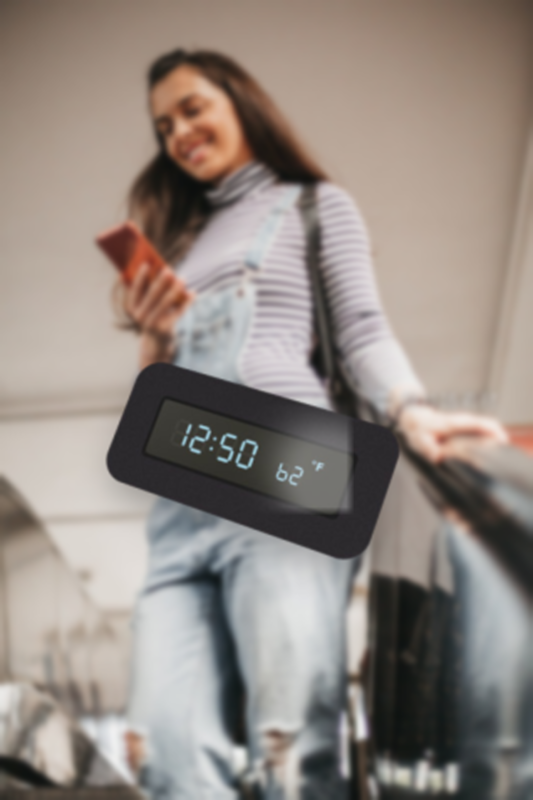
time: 12:50
